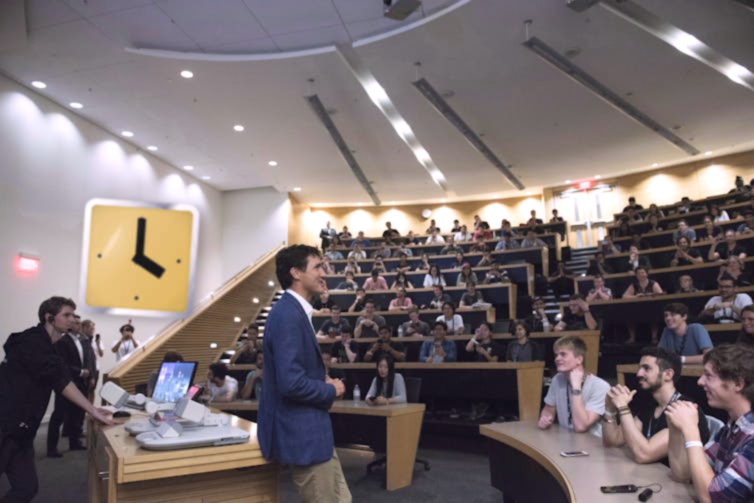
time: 4:00
